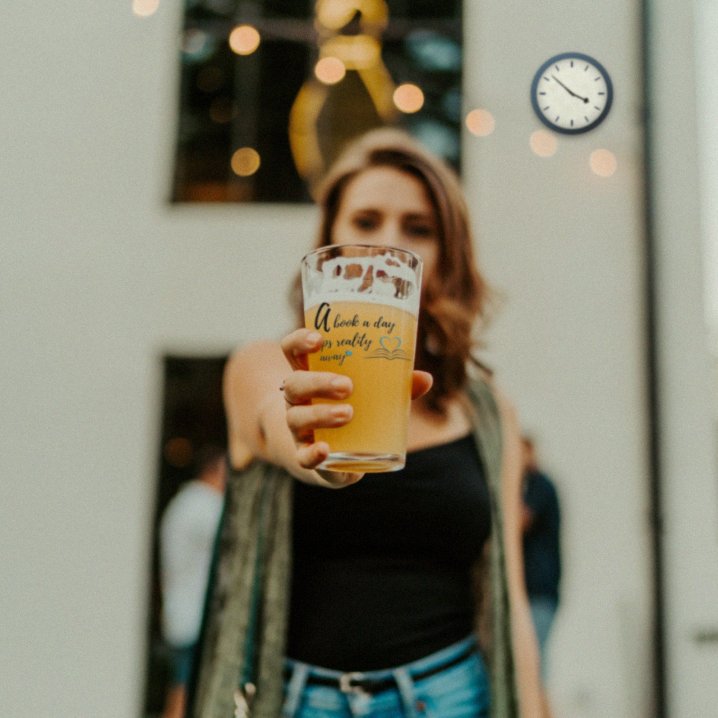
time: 3:52
